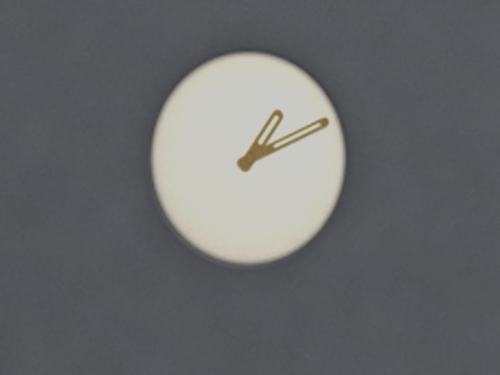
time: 1:11
